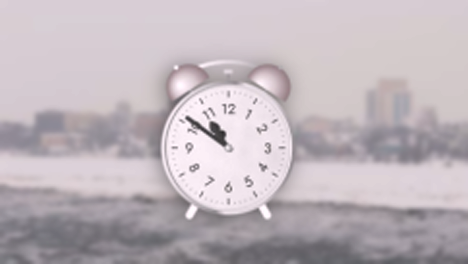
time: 10:51
